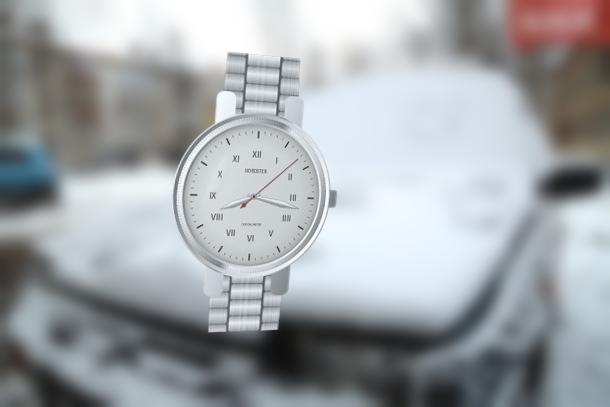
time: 8:17:08
